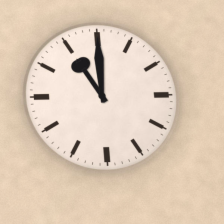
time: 11:00
